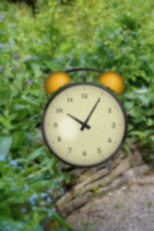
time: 10:05
